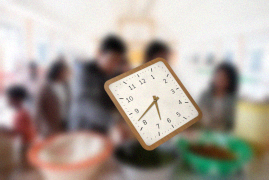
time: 6:42
